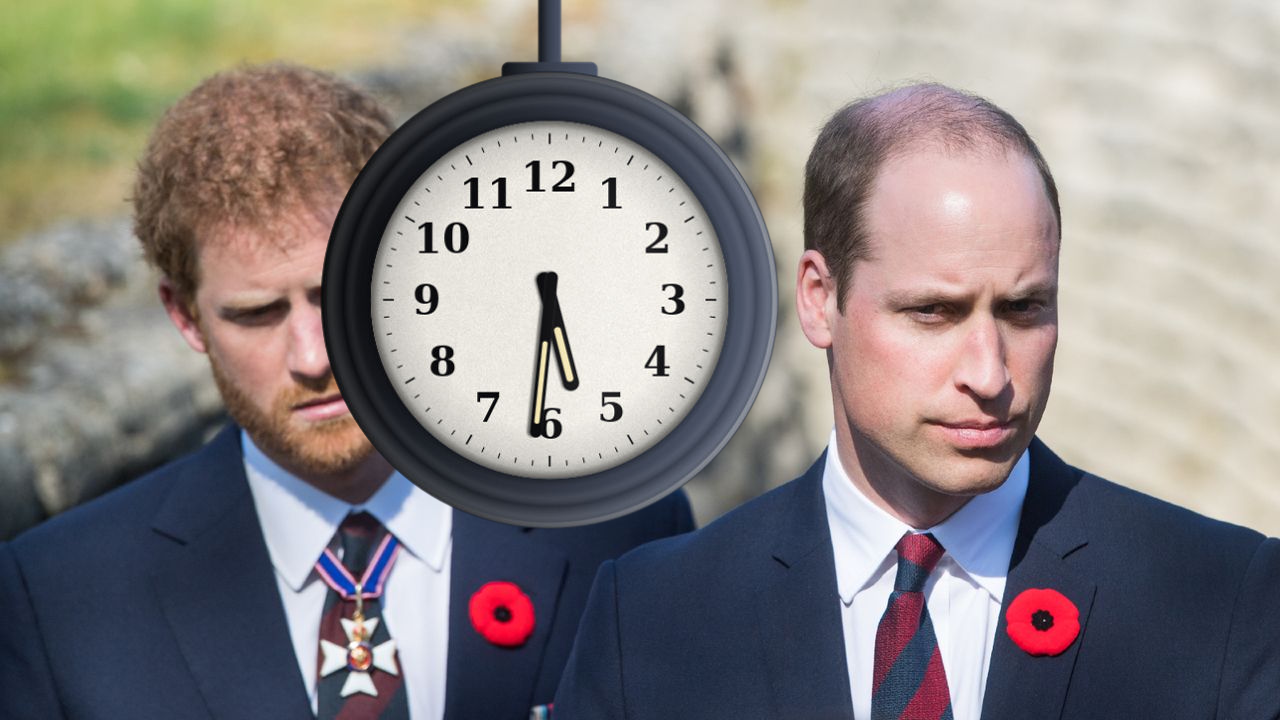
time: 5:31
